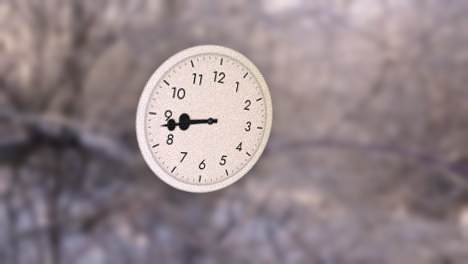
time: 8:43
